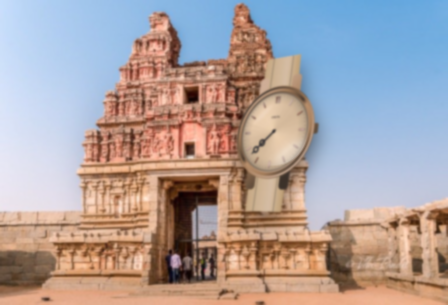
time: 7:38
